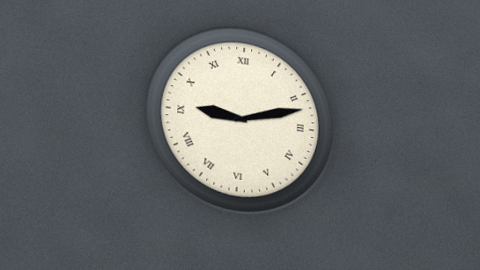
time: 9:12
